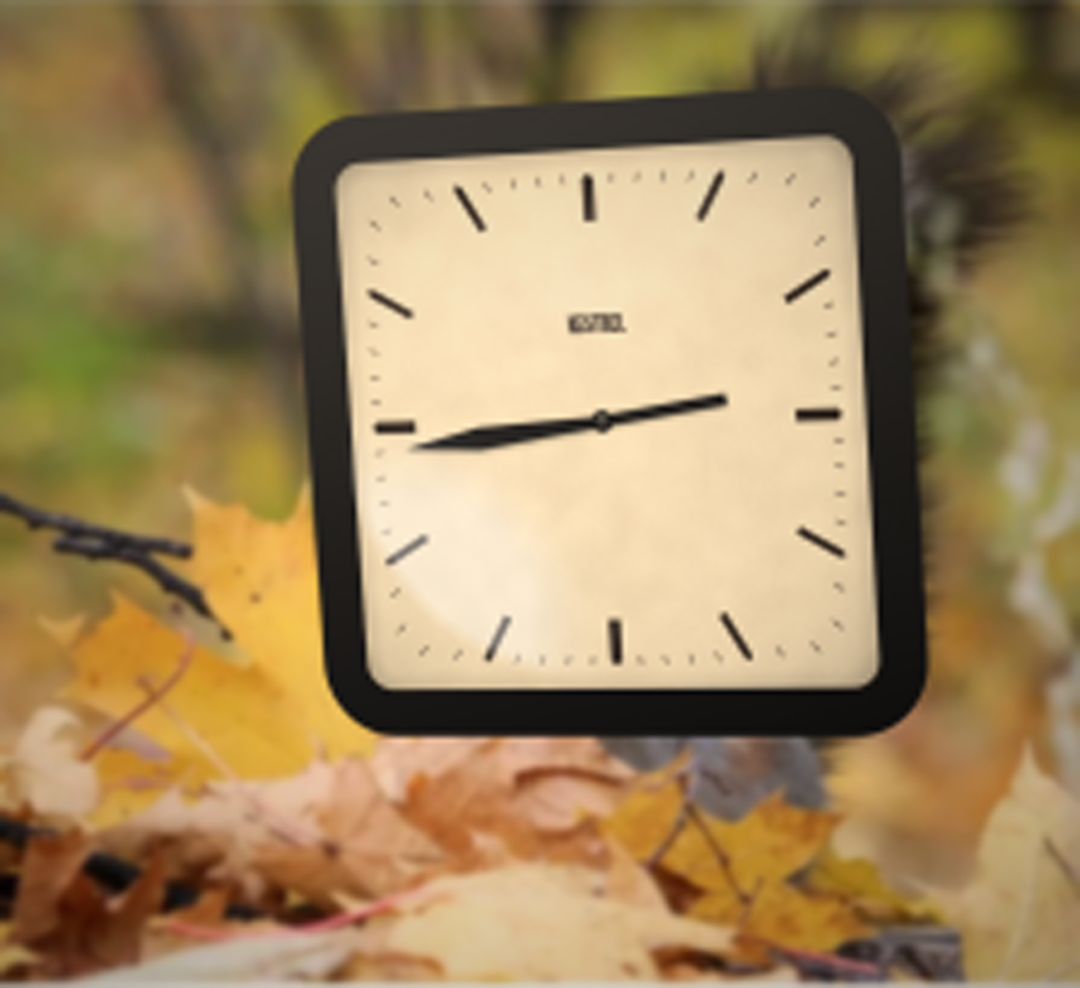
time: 2:44
